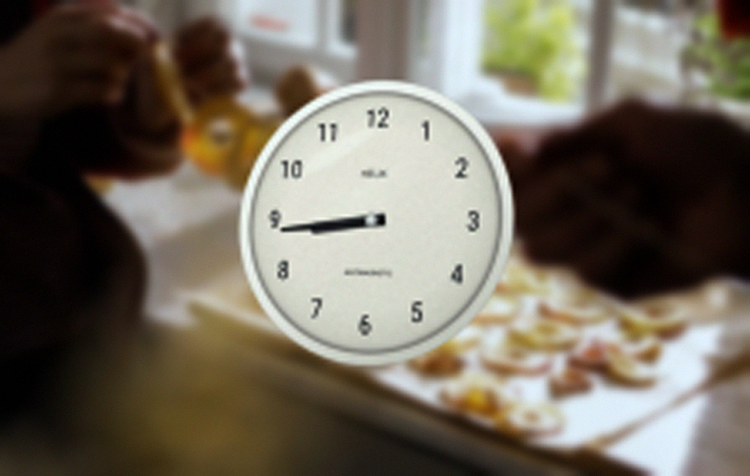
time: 8:44
